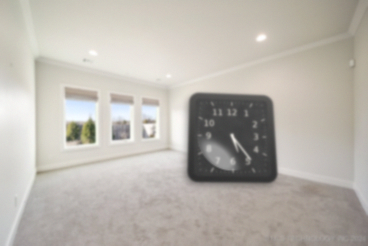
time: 5:24
